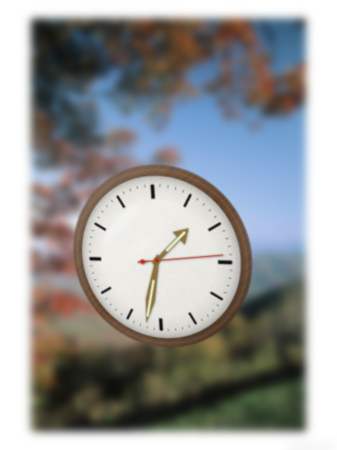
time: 1:32:14
